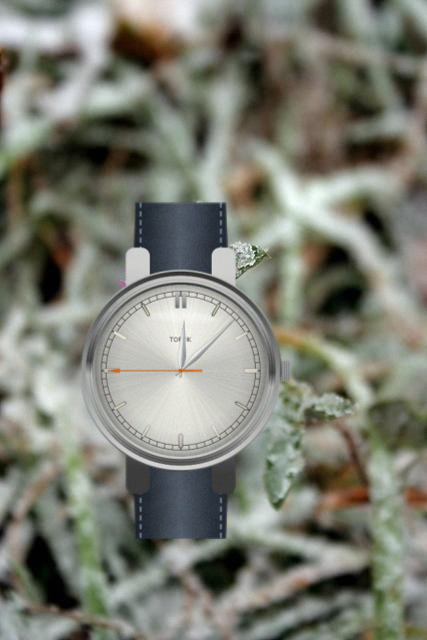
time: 12:07:45
